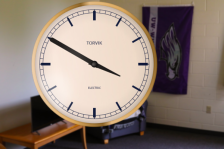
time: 3:50
